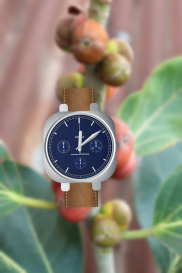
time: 12:09
